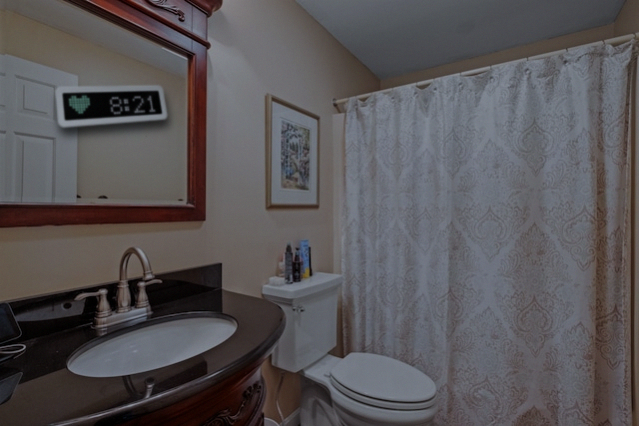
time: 8:21
